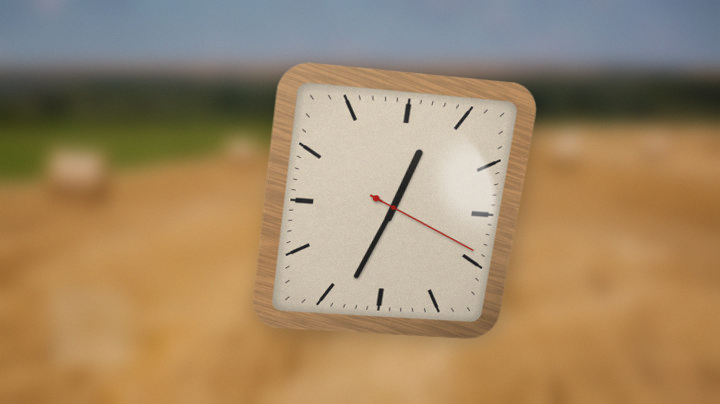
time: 12:33:19
